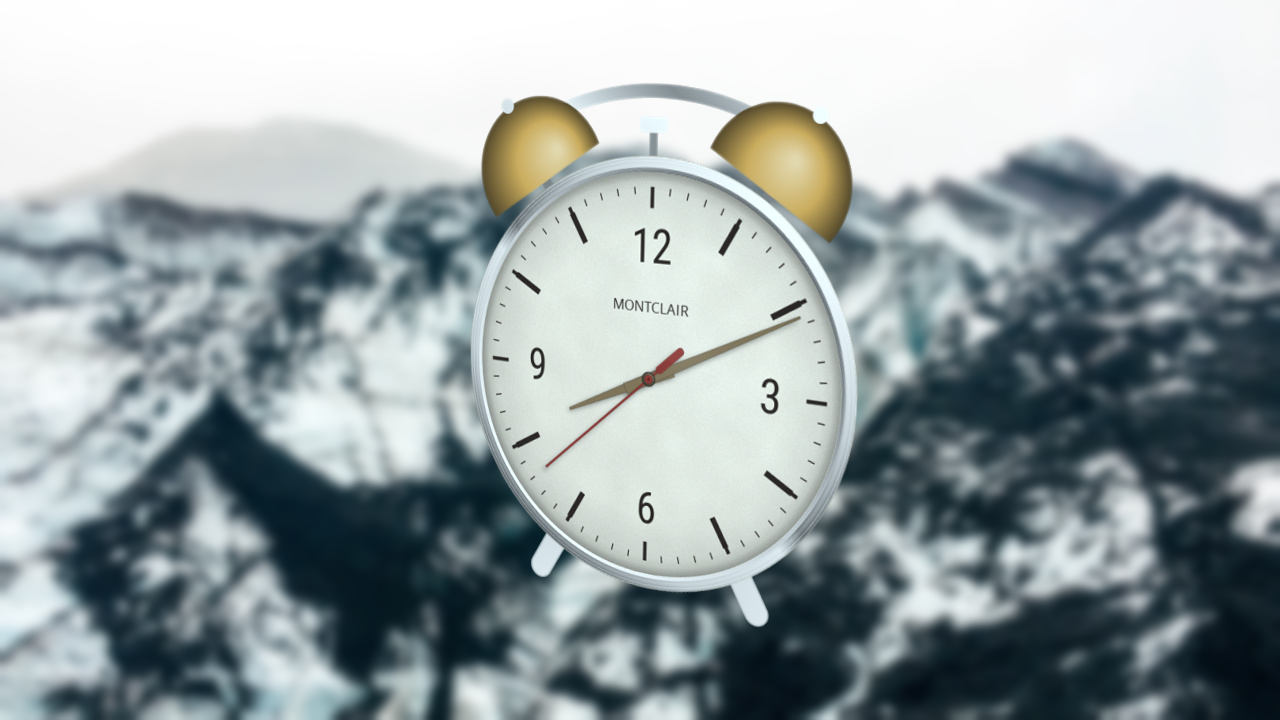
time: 8:10:38
